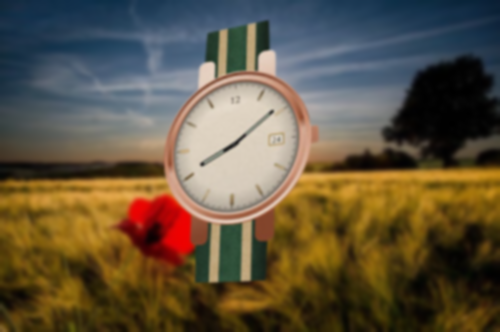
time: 8:09
